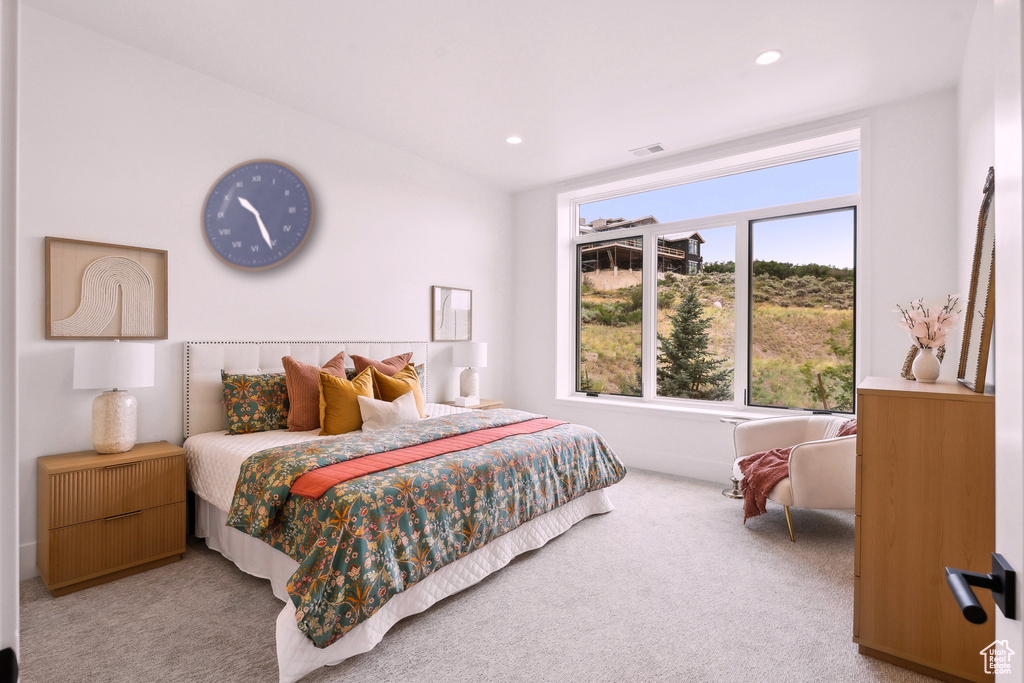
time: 10:26
